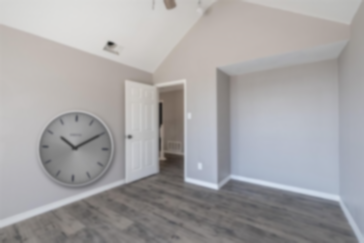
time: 10:10
